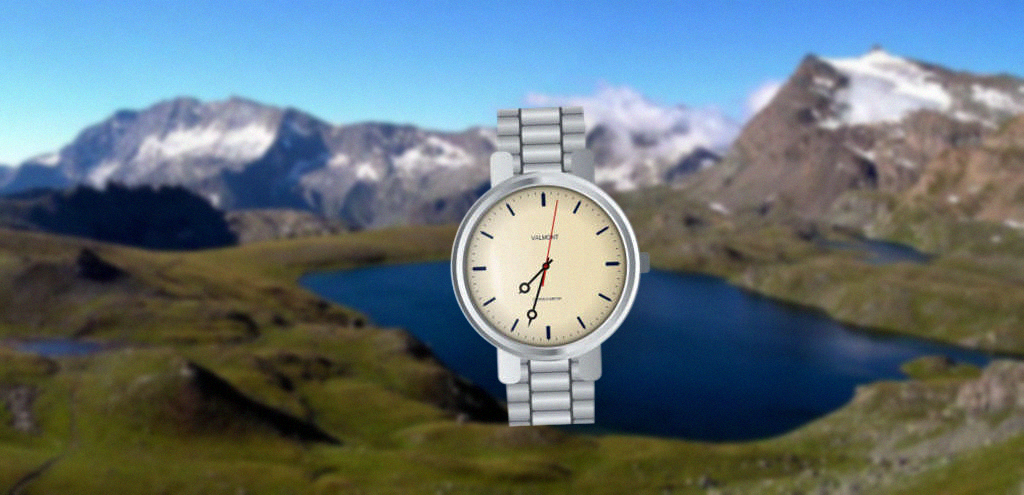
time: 7:33:02
